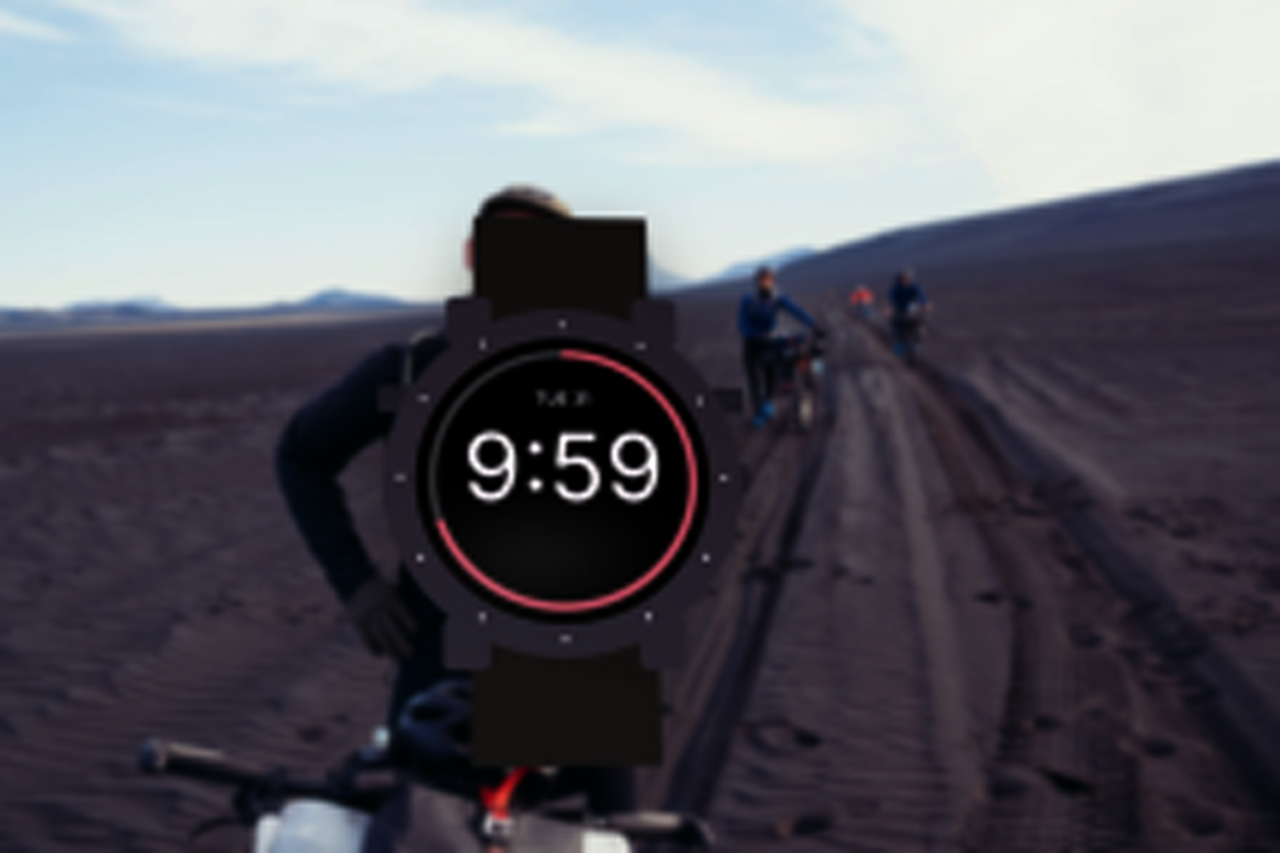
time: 9:59
